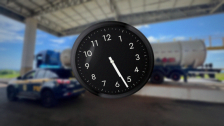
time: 5:27
